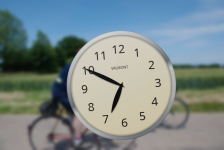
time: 6:50
